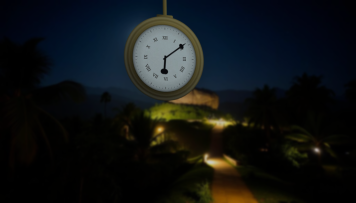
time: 6:09
